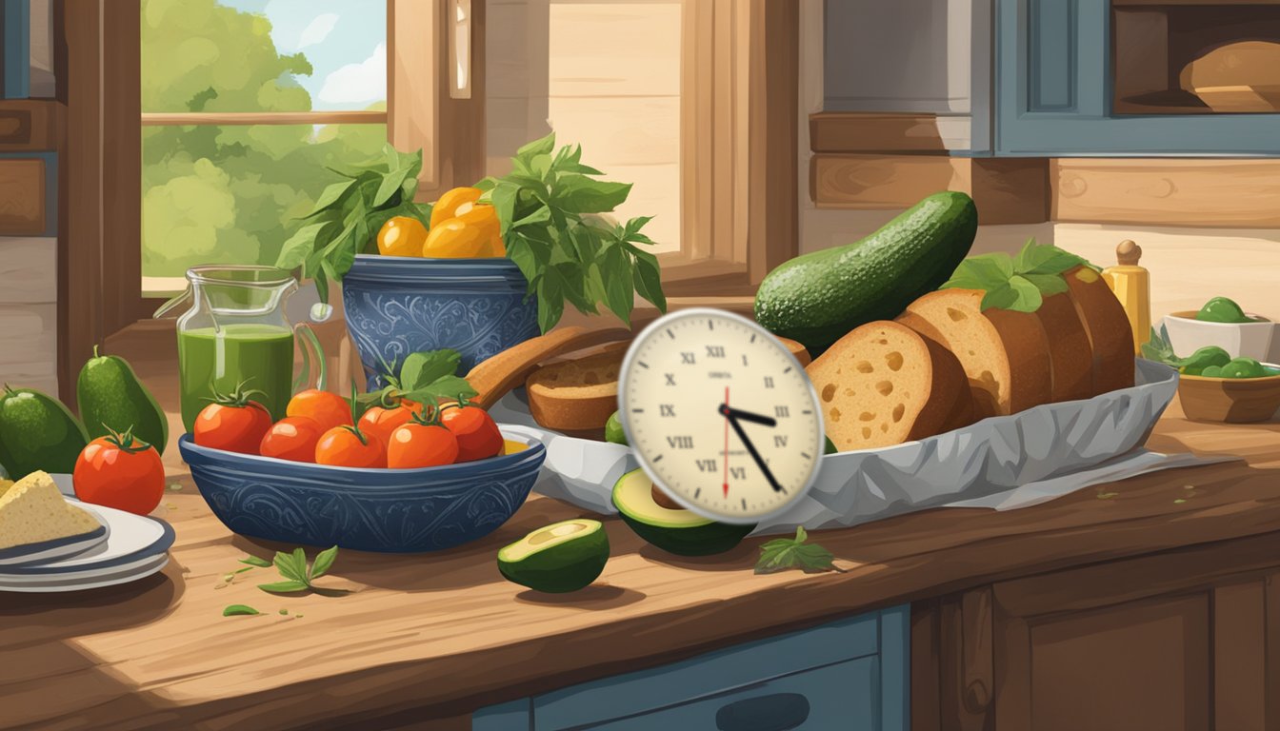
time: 3:25:32
